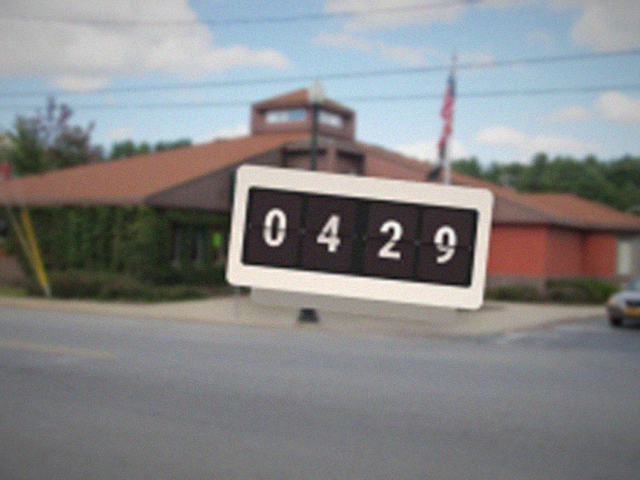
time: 4:29
